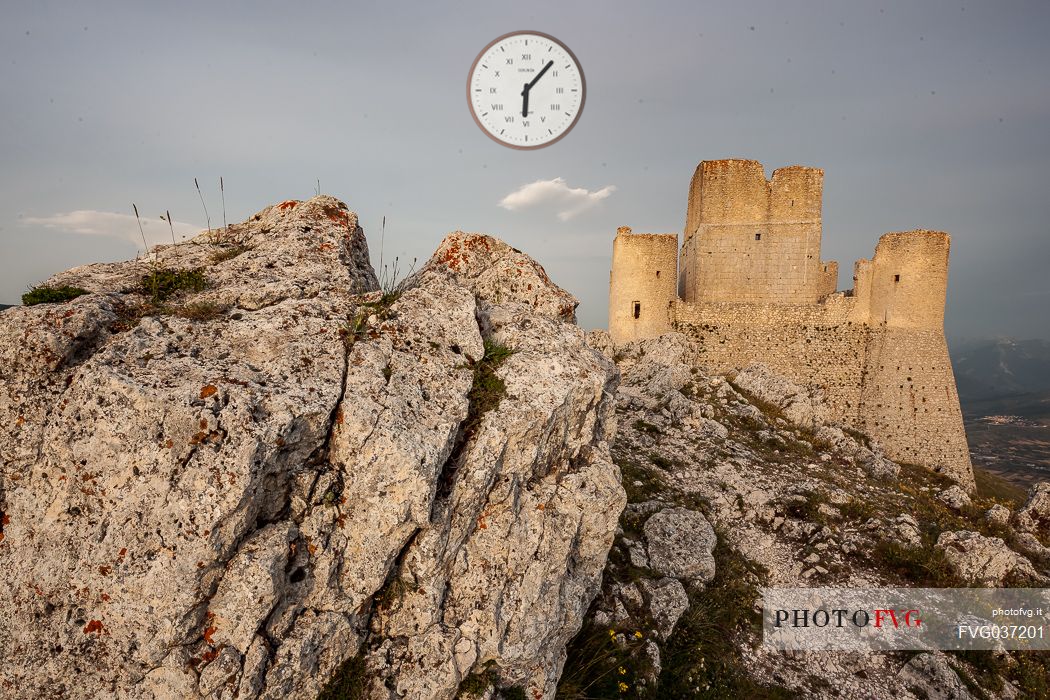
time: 6:07
